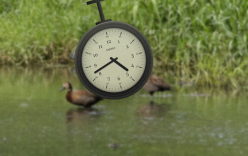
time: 4:42
